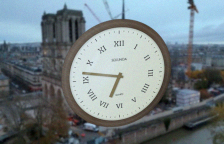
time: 6:47
